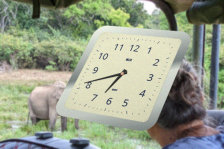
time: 6:41
